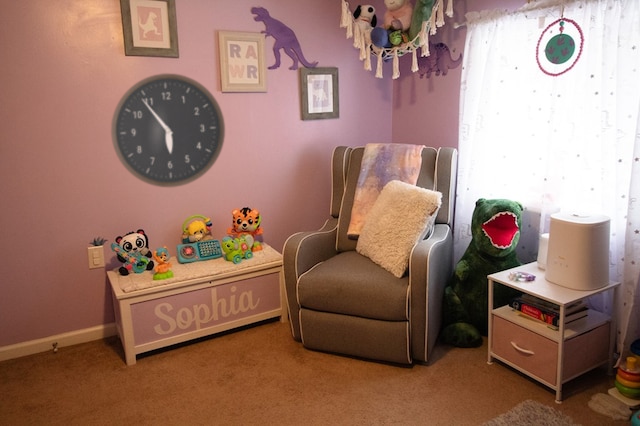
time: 5:54
